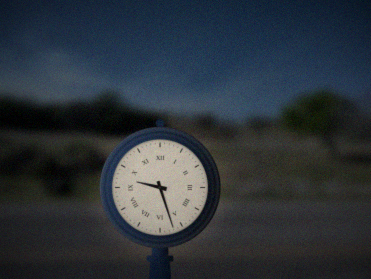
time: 9:27
